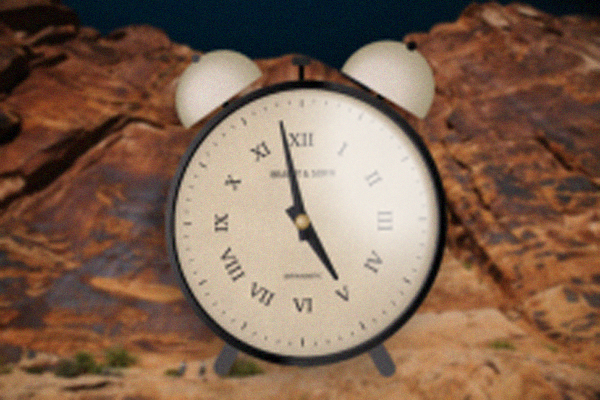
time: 4:58
